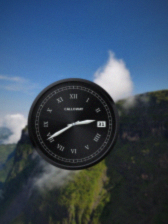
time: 2:40
